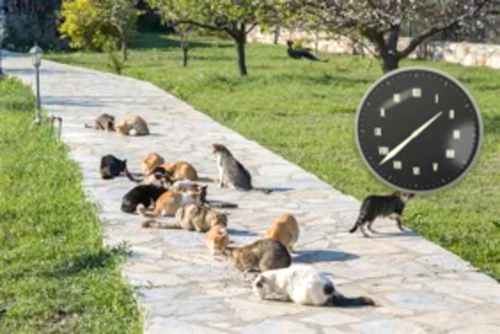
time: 1:38
